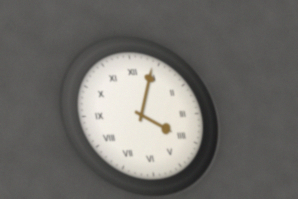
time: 4:04
